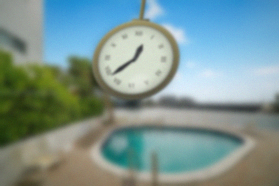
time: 12:38
